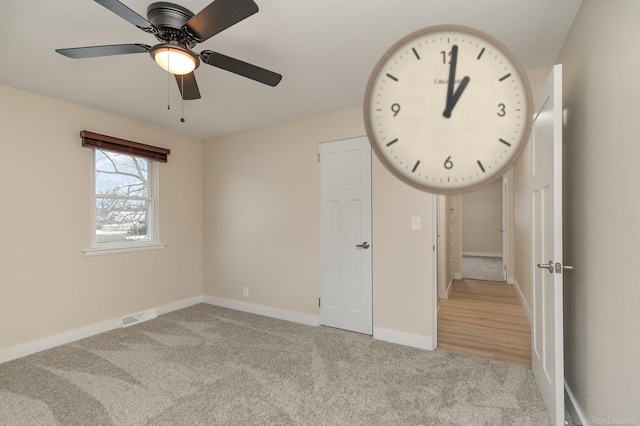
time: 1:01
